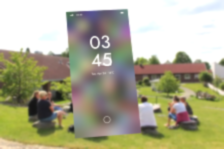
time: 3:45
